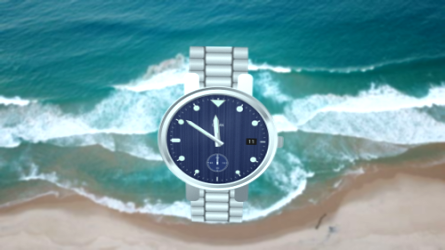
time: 11:51
